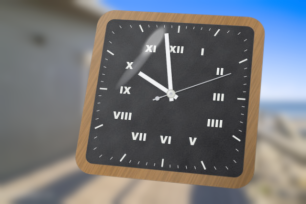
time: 9:58:11
